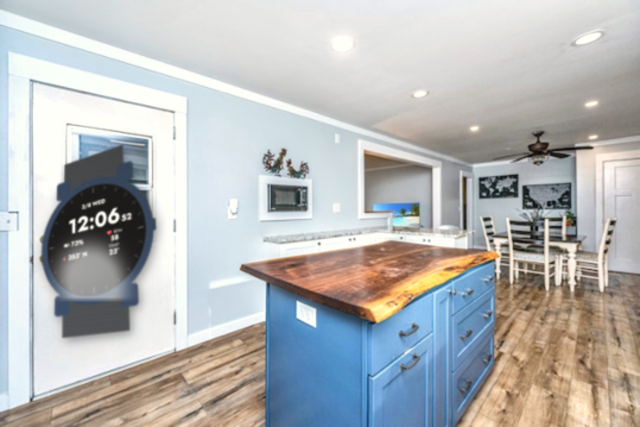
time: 12:06
